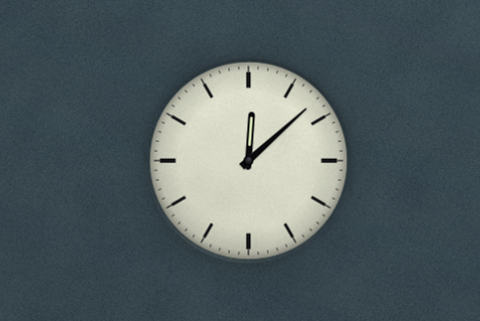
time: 12:08
